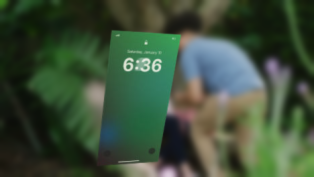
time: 6:36
